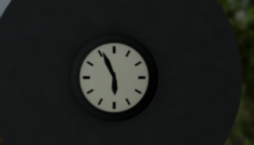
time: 5:56
